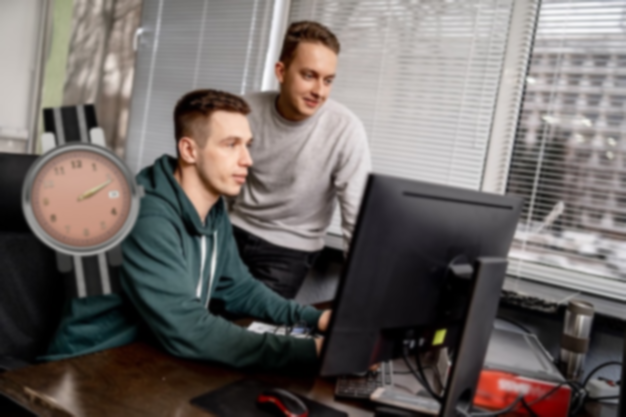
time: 2:11
